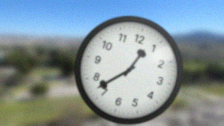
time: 12:37
